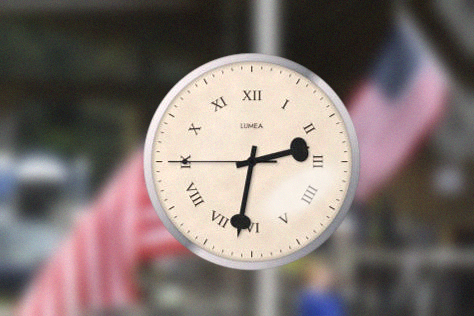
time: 2:31:45
